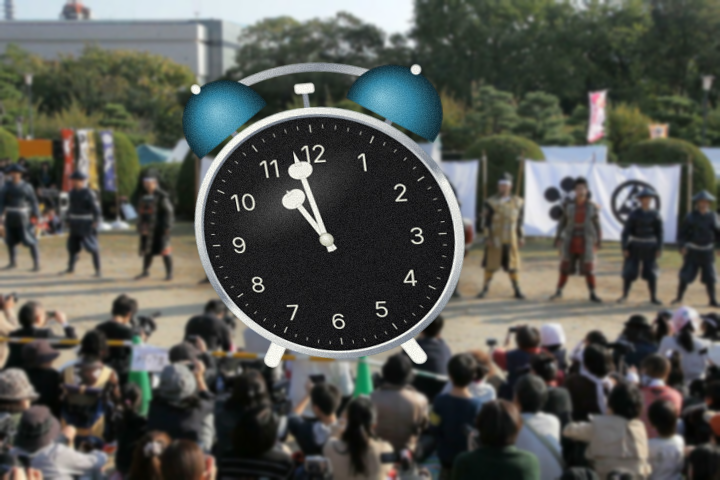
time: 10:58
